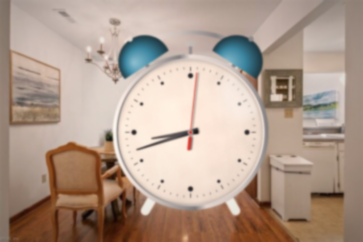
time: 8:42:01
